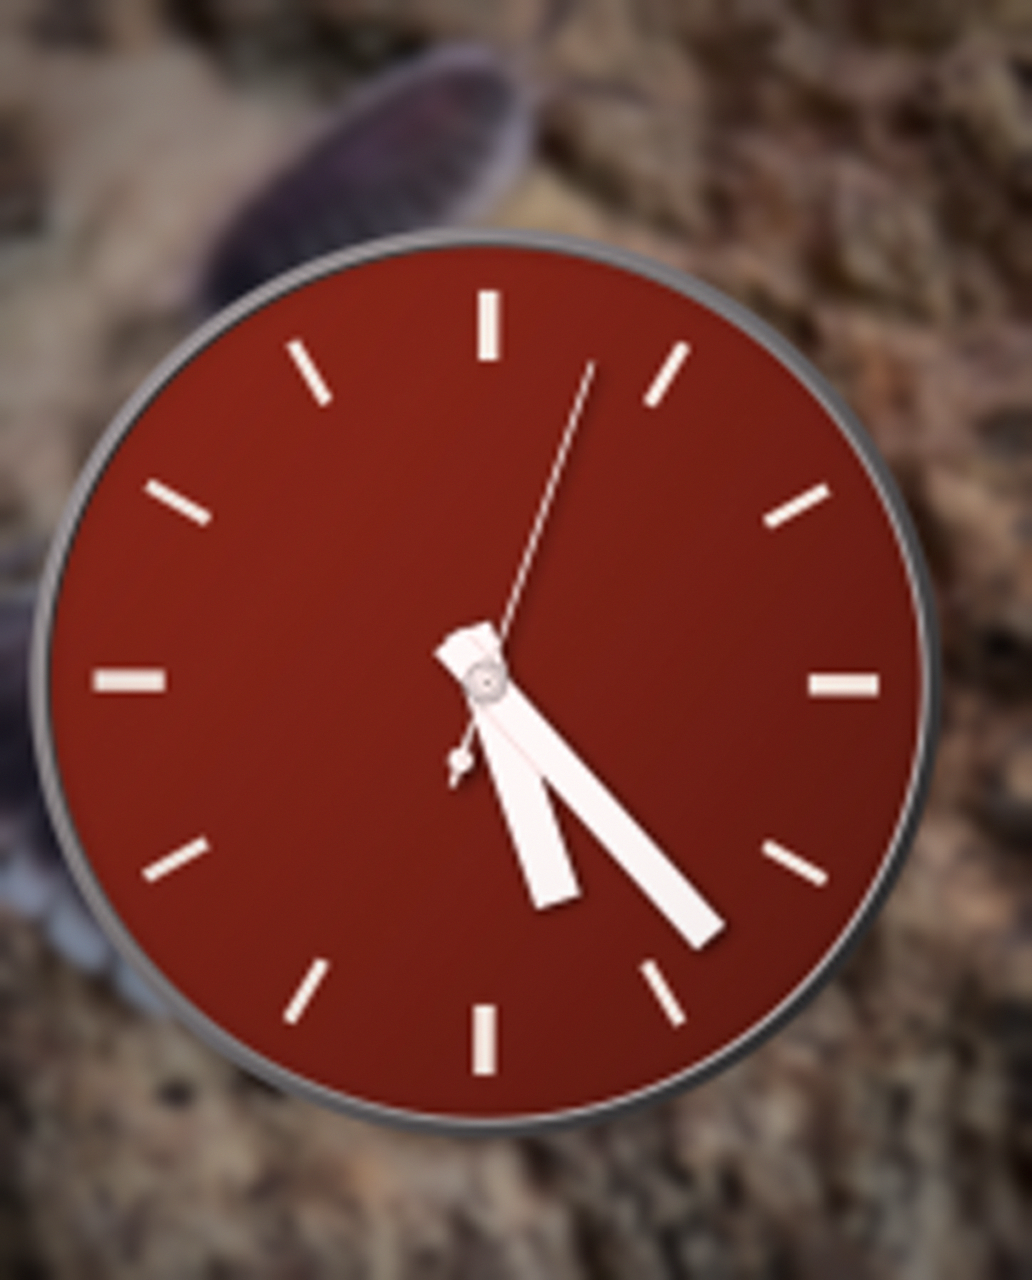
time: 5:23:03
